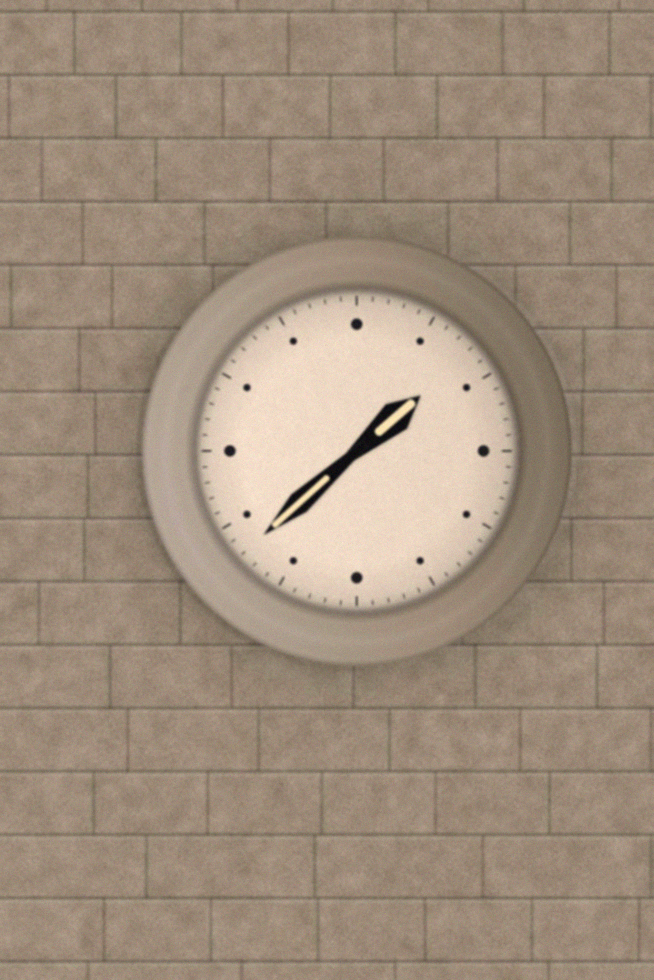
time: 1:38
